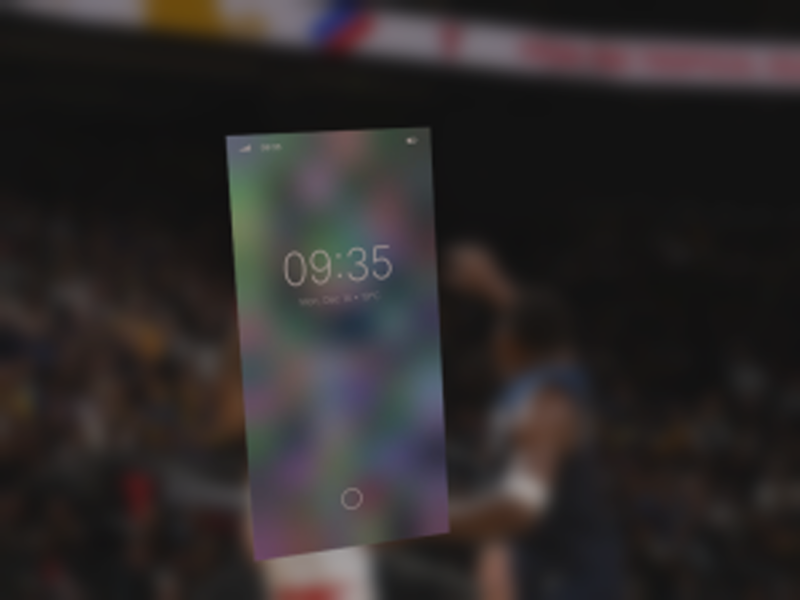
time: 9:35
